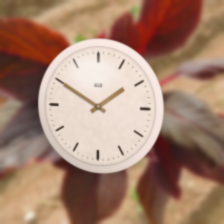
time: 1:50
